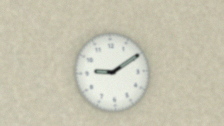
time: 9:10
